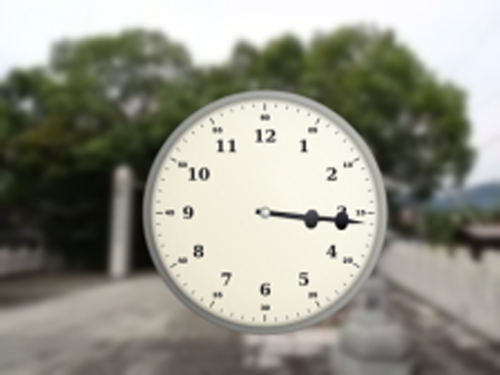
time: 3:16
